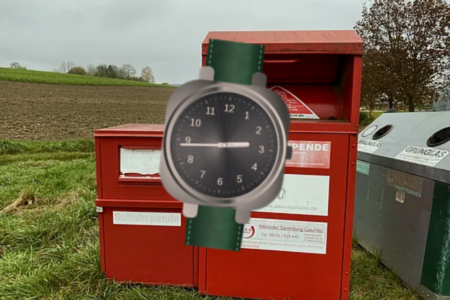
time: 2:44
